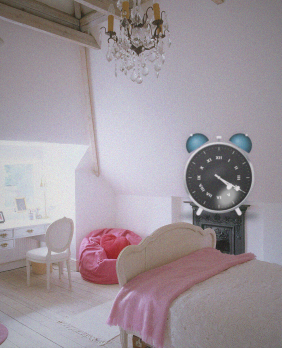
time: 4:20
